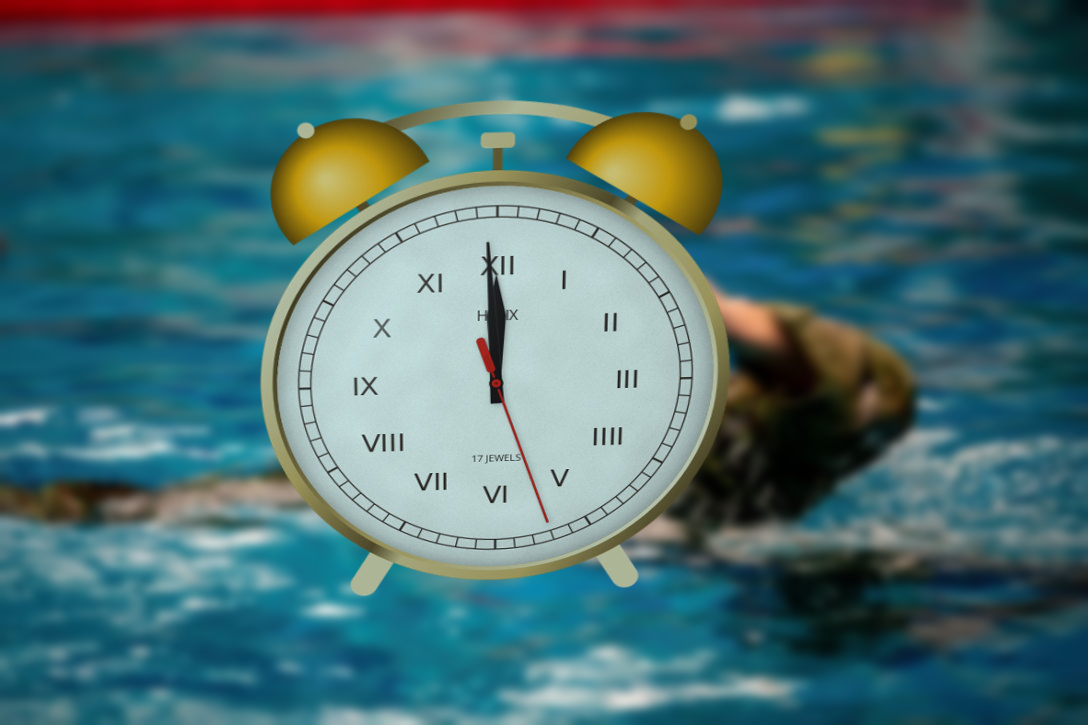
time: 11:59:27
